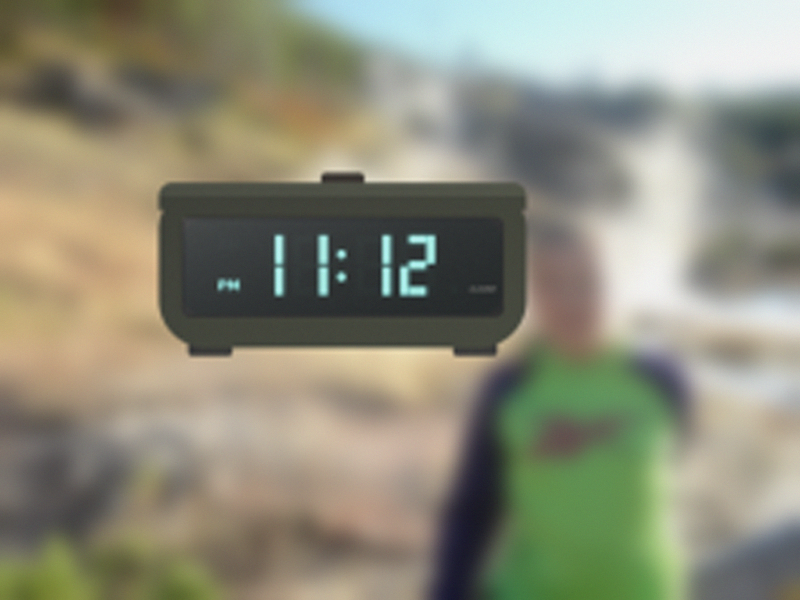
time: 11:12
